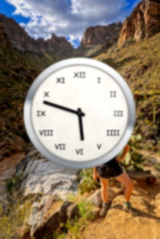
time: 5:48
